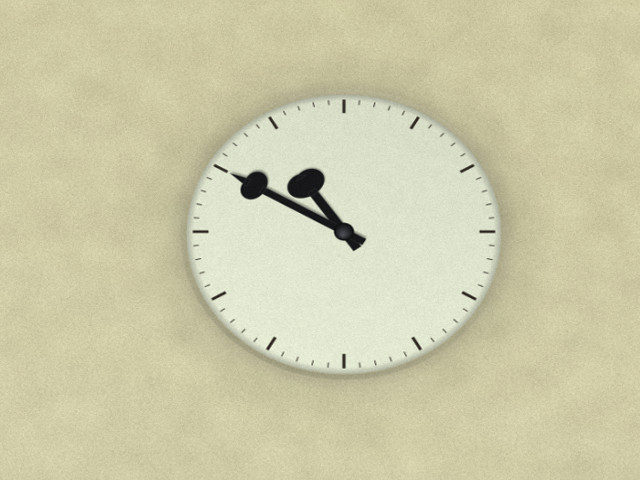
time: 10:50
